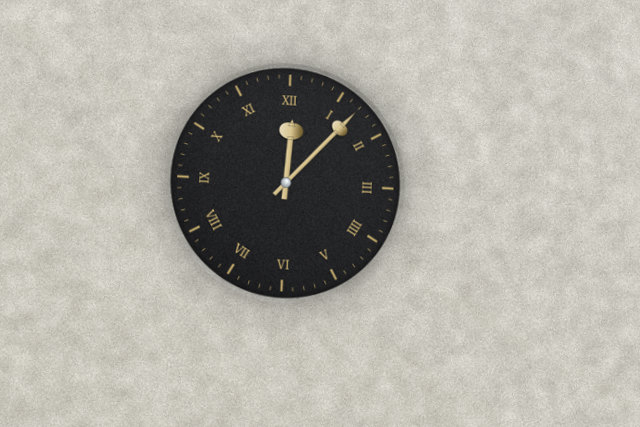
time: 12:07
